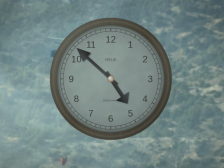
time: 4:52
